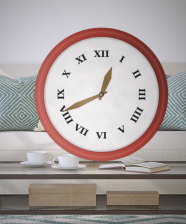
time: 12:41
